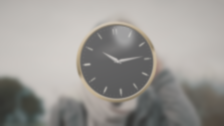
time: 10:14
